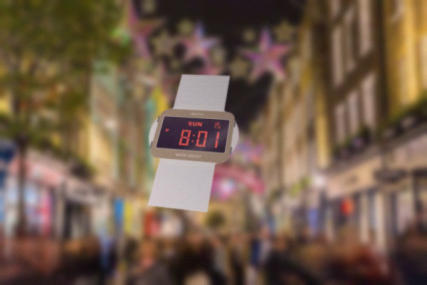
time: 8:01
